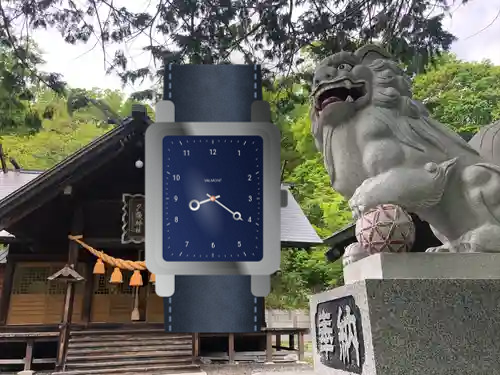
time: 8:21
